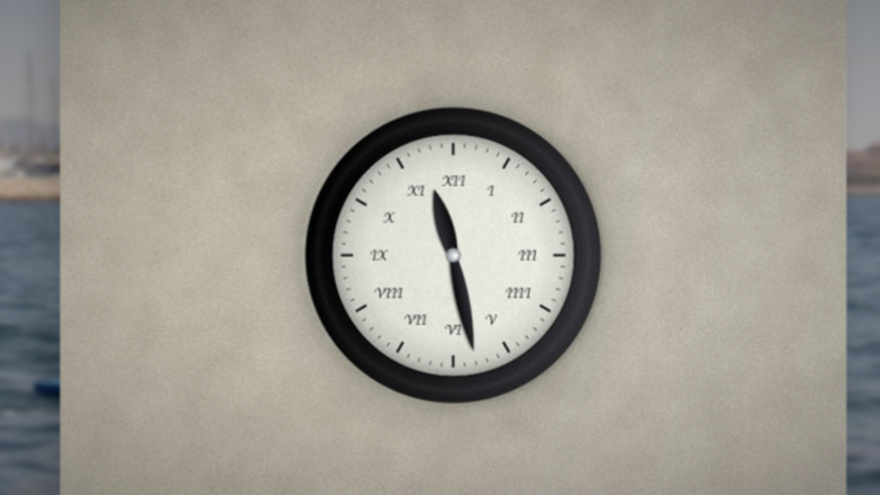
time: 11:28
